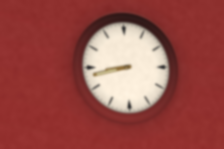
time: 8:43
